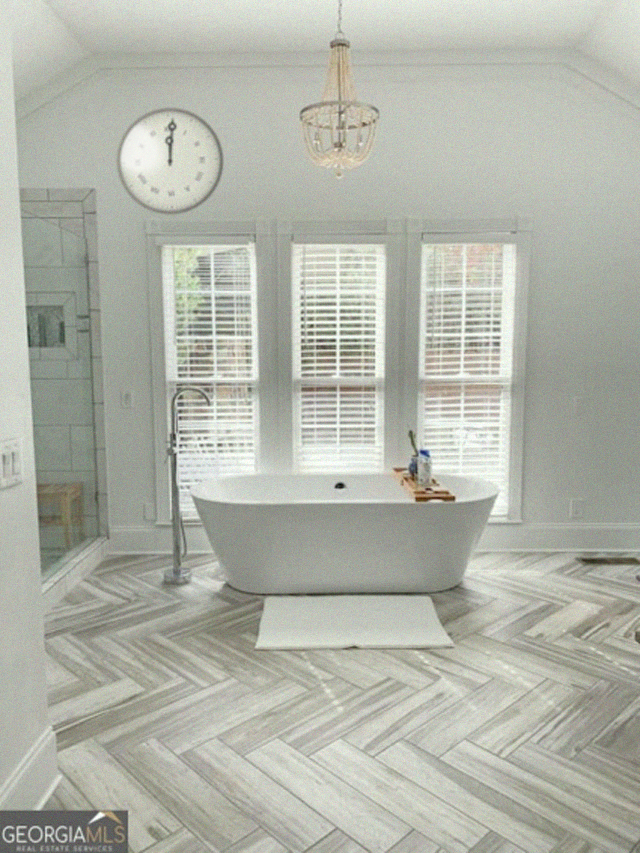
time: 12:01
